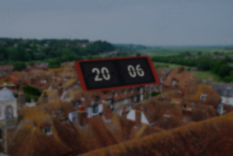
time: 20:06
